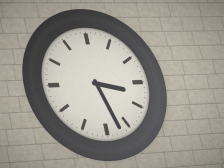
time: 3:27
